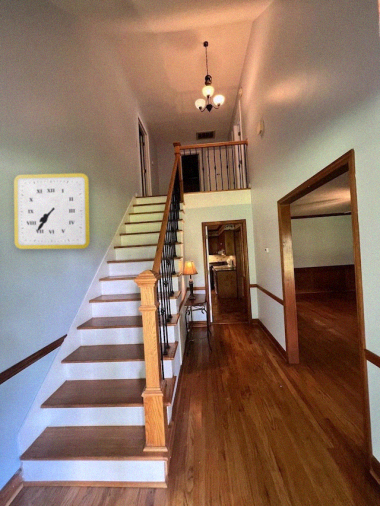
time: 7:36
